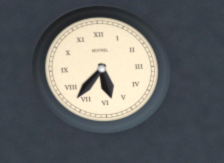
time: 5:37
